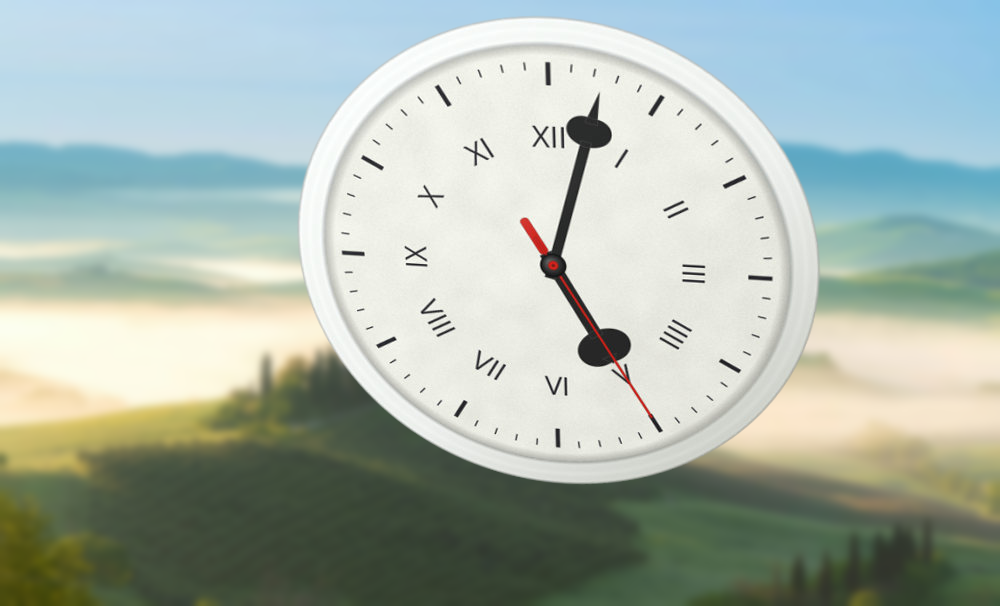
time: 5:02:25
